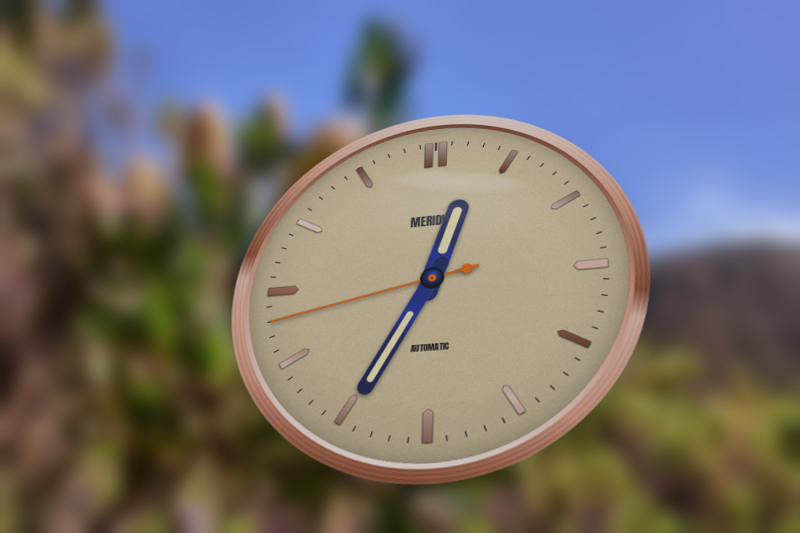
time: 12:34:43
